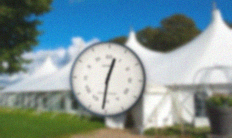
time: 12:31
